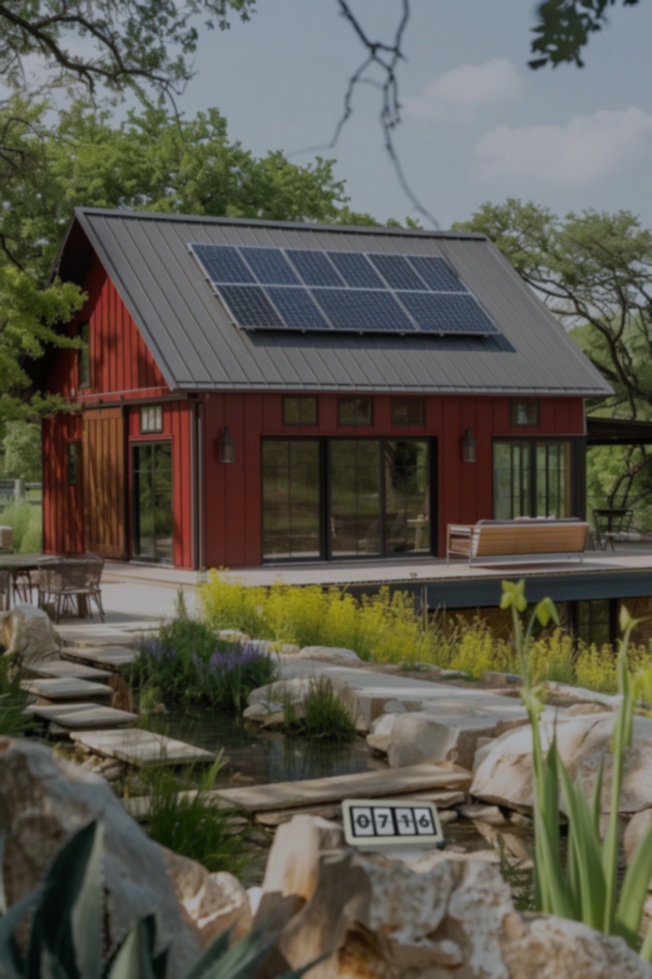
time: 7:16
